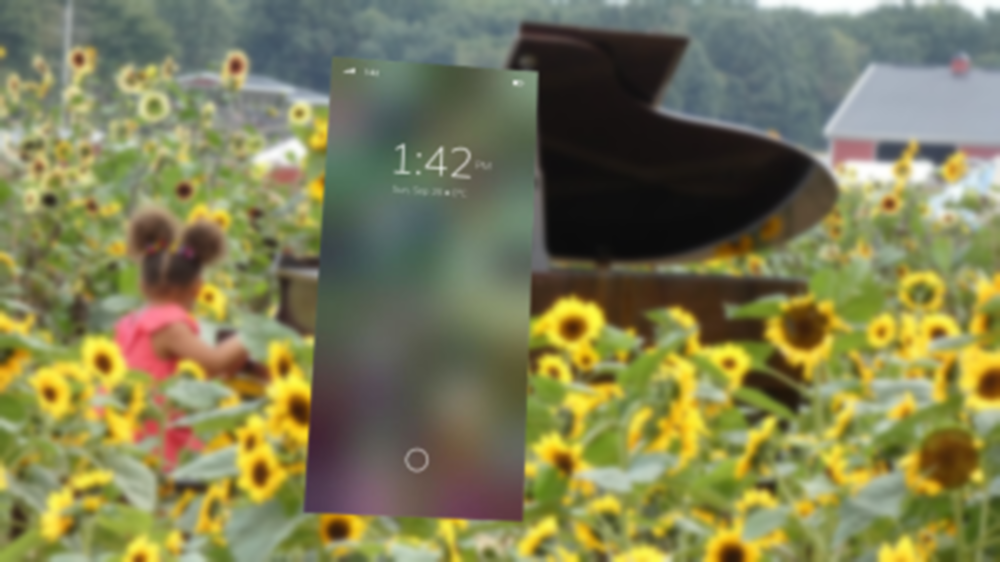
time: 1:42
